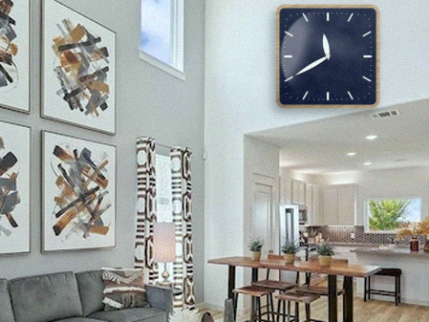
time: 11:40
